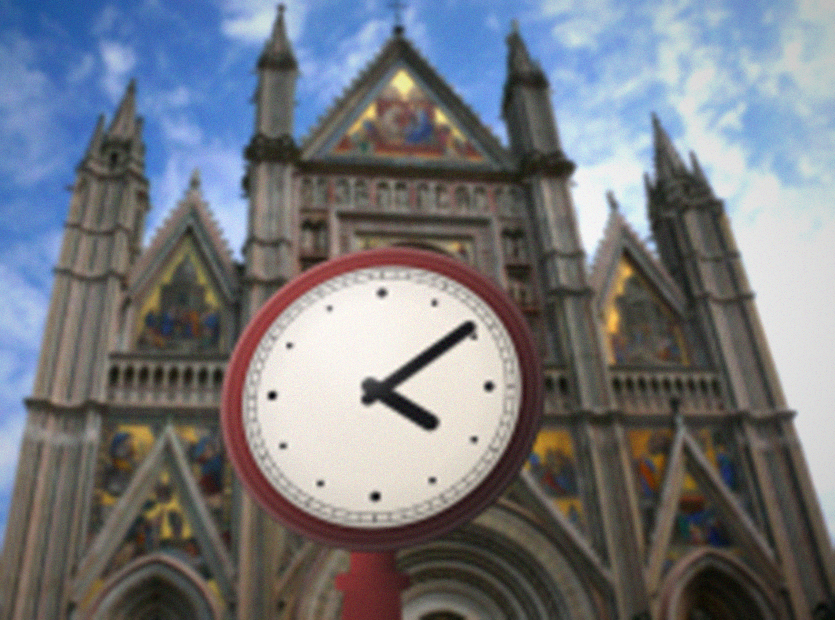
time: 4:09
